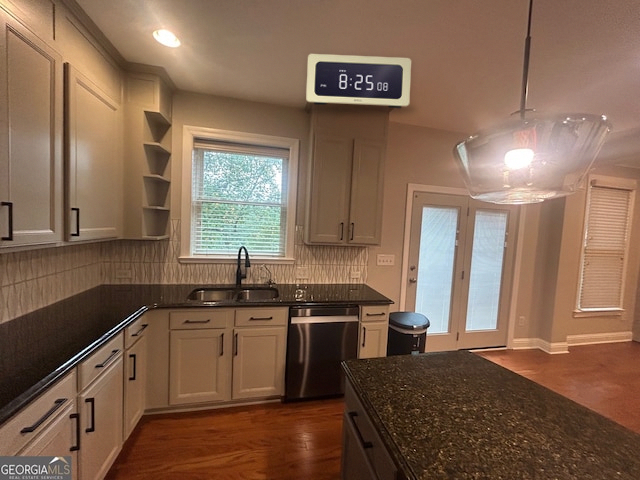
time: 8:25:08
